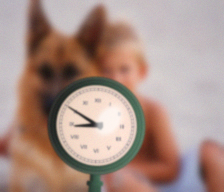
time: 8:50
